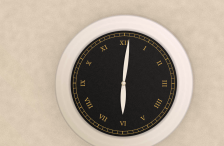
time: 6:01
